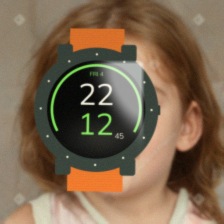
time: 22:12
